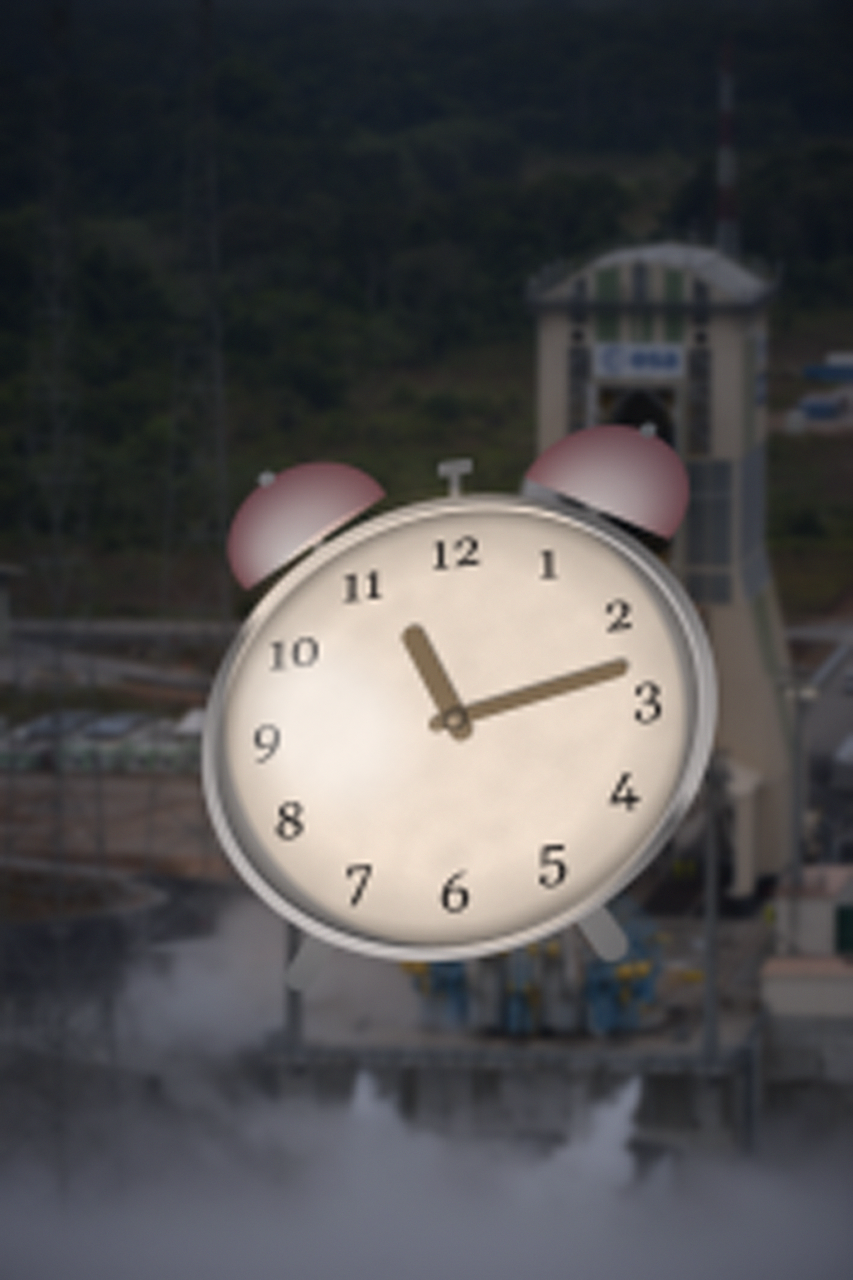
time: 11:13
